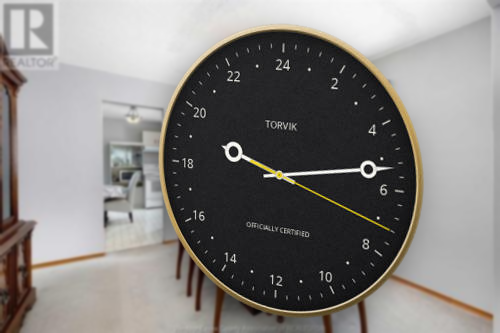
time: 19:13:18
